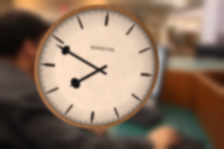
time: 7:49
